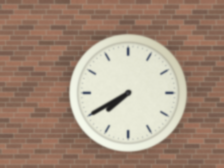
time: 7:40
